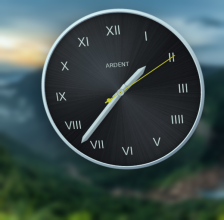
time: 1:37:10
